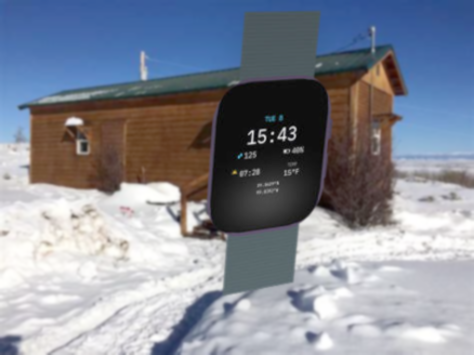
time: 15:43
